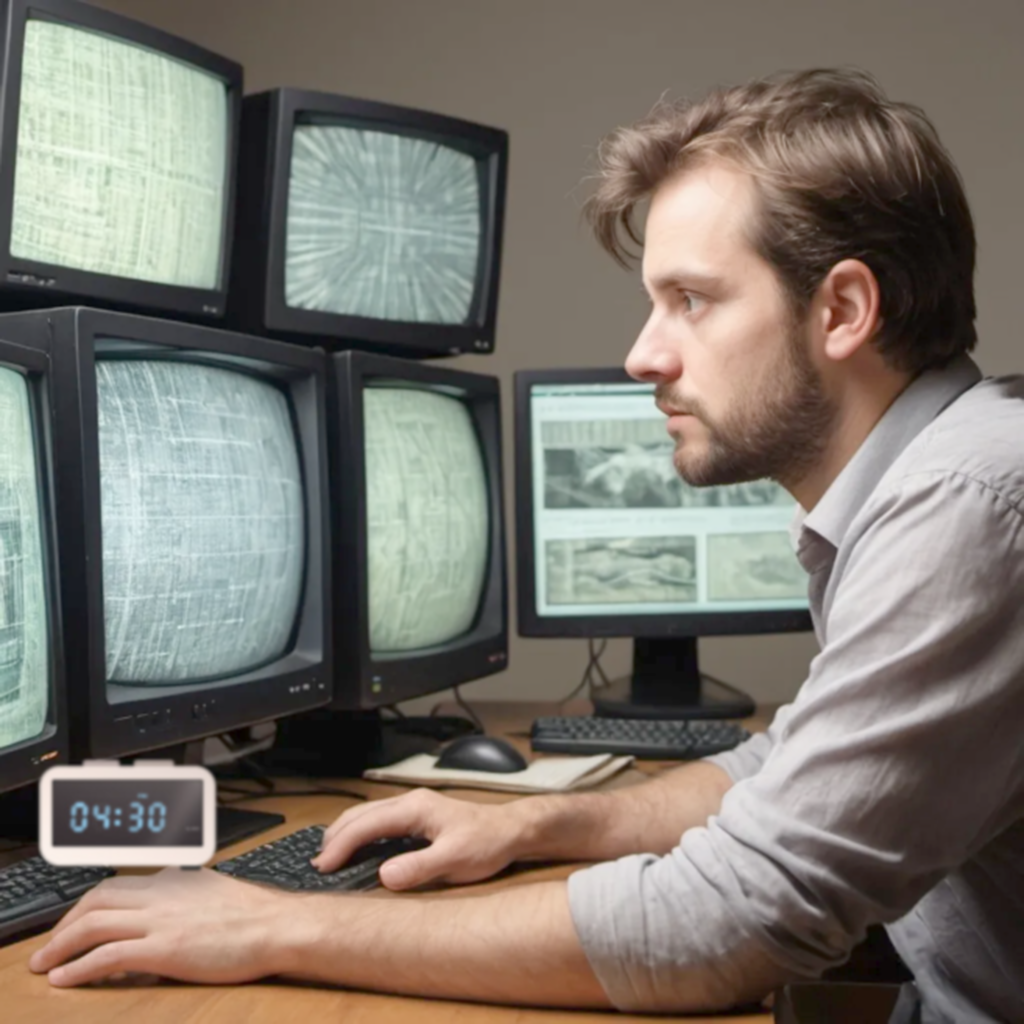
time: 4:30
